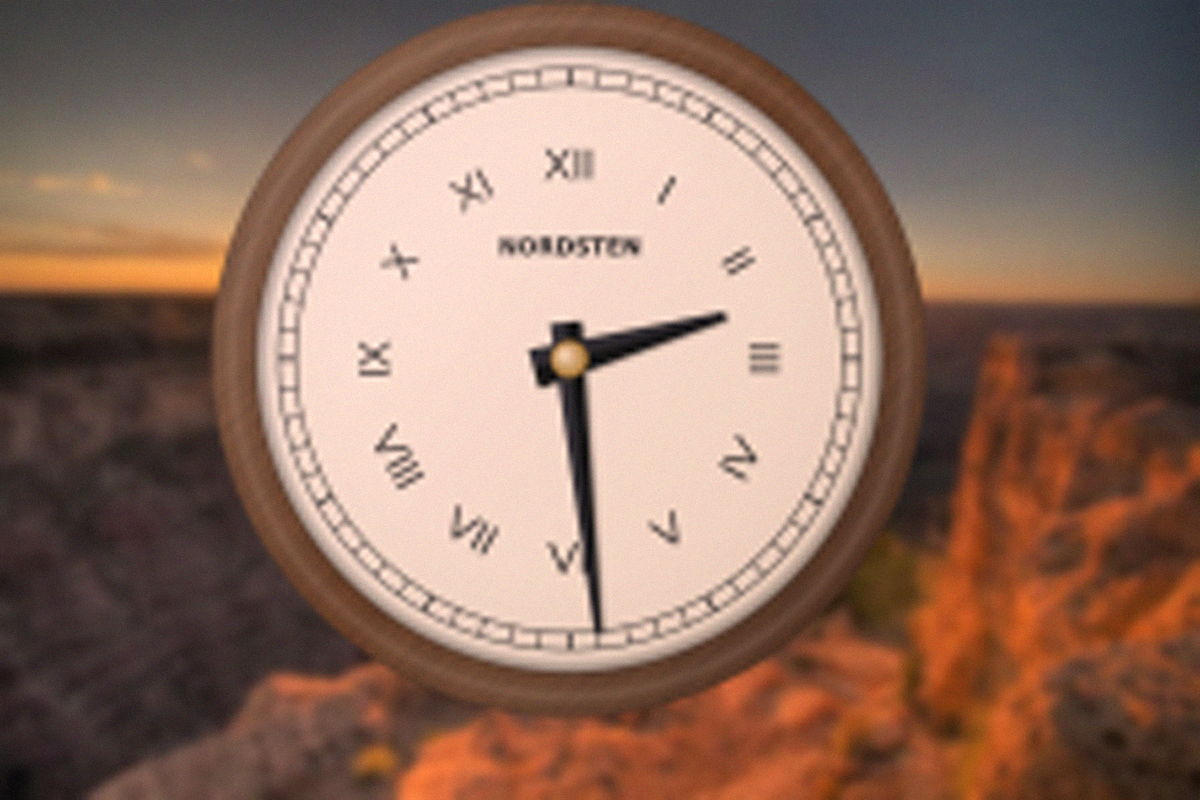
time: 2:29
